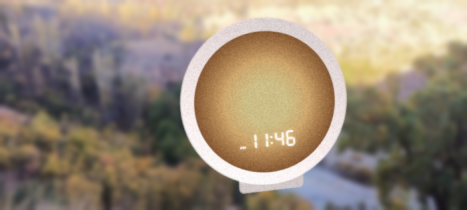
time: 11:46
